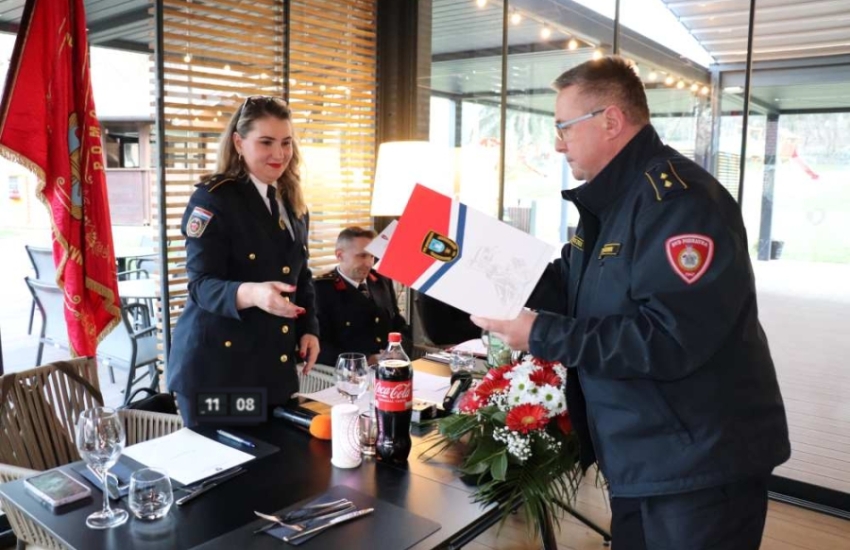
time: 11:08
